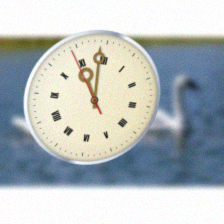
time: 10:58:54
